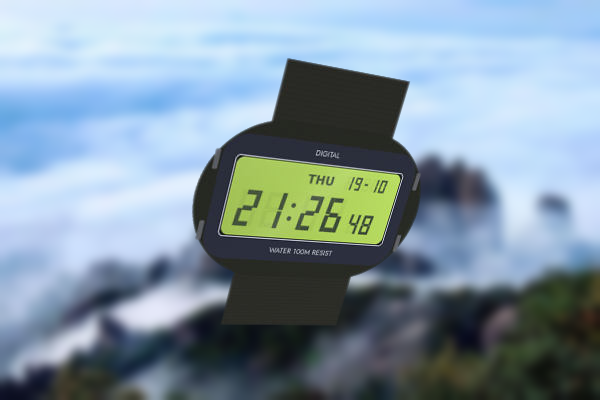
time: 21:26:48
